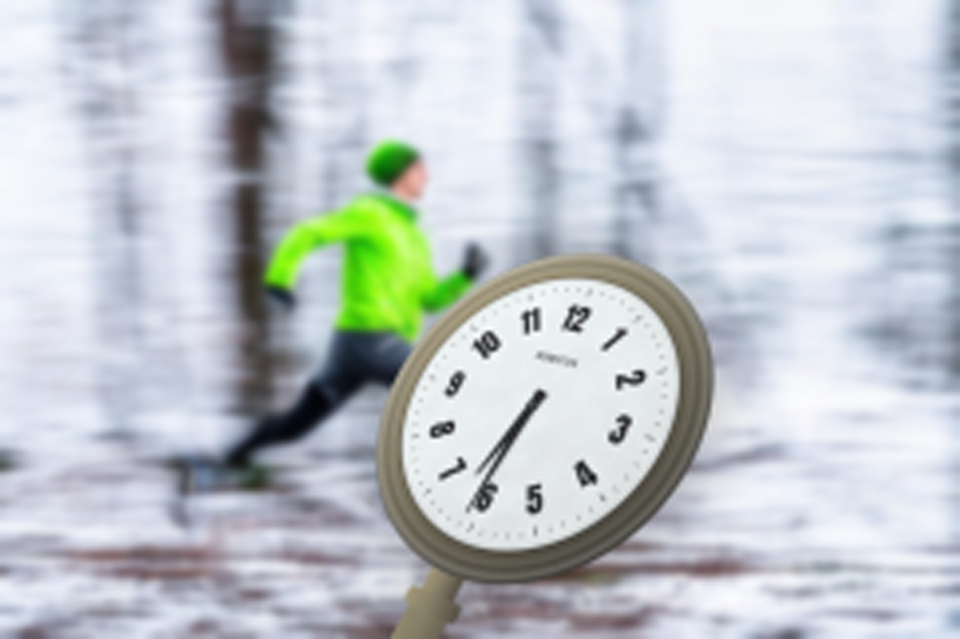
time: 6:31
